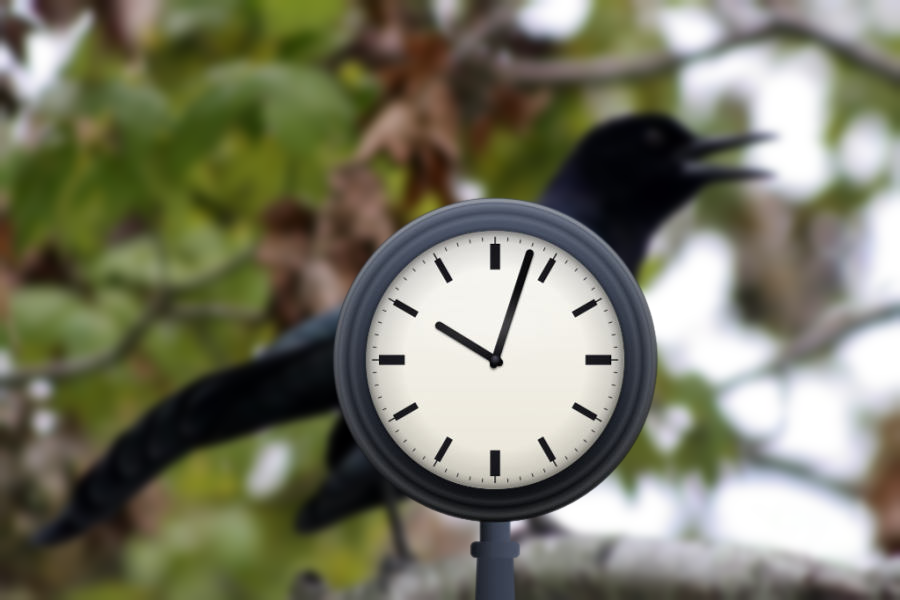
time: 10:03
